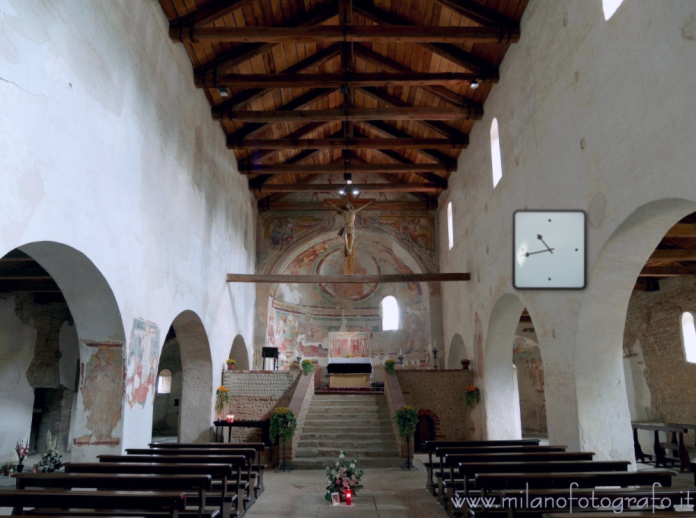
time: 10:43
